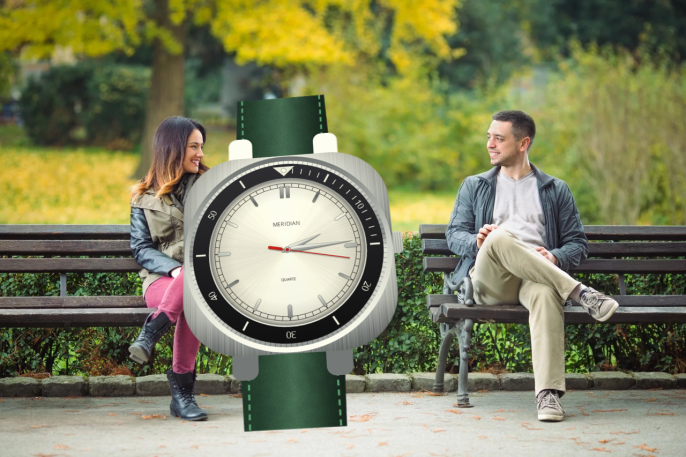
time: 2:14:17
